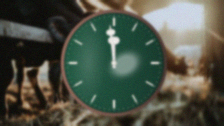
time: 11:59
